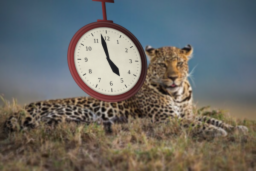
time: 4:58
